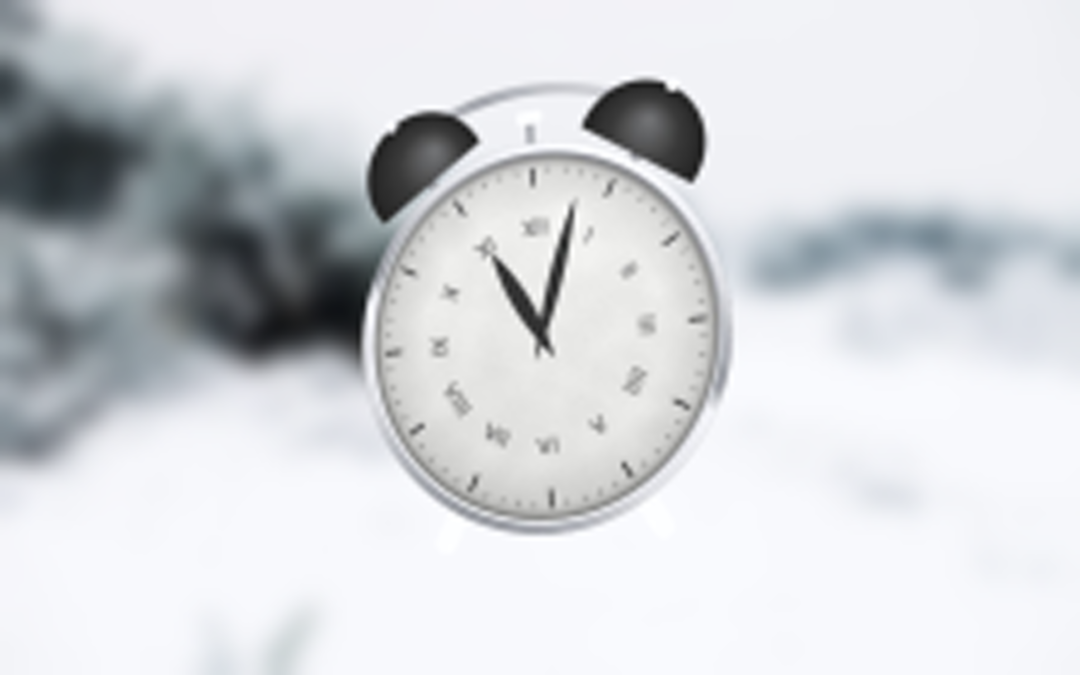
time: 11:03
